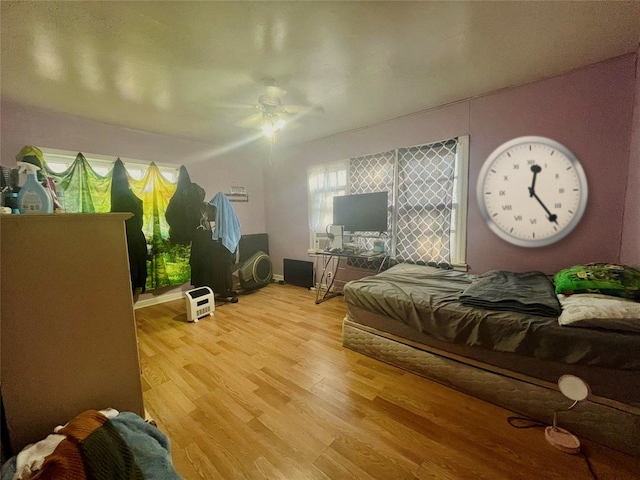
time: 12:24
